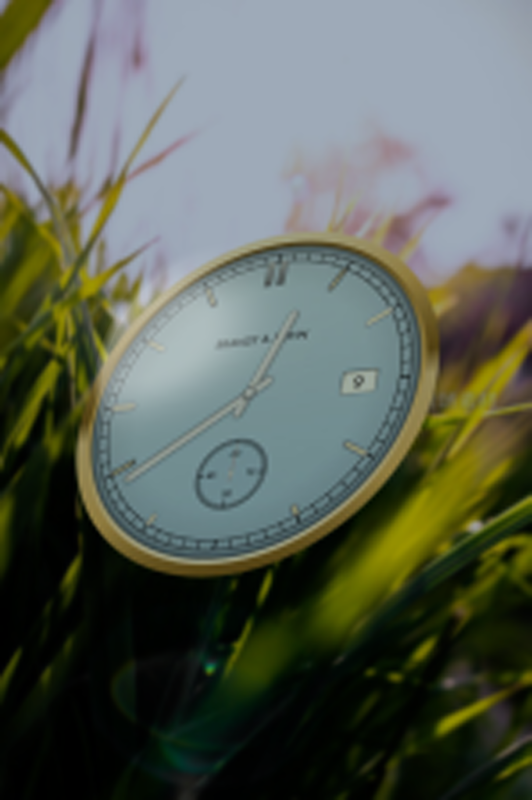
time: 12:39
